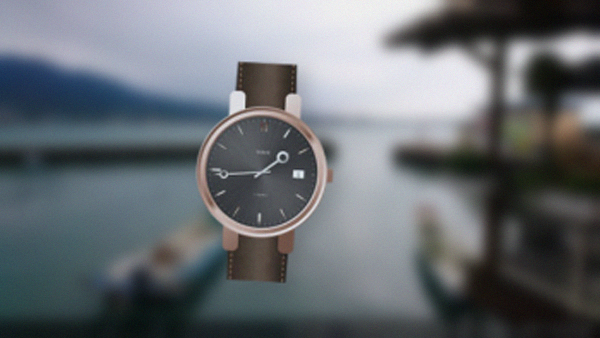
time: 1:44
